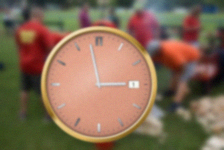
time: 2:58
